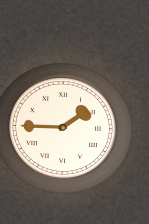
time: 1:45
